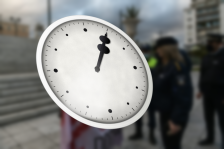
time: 1:05
